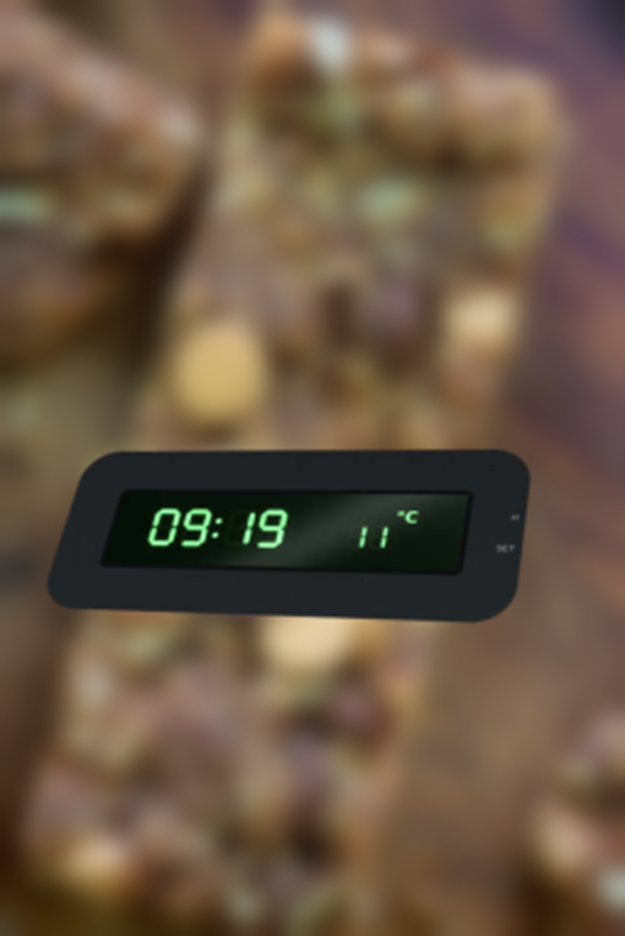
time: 9:19
